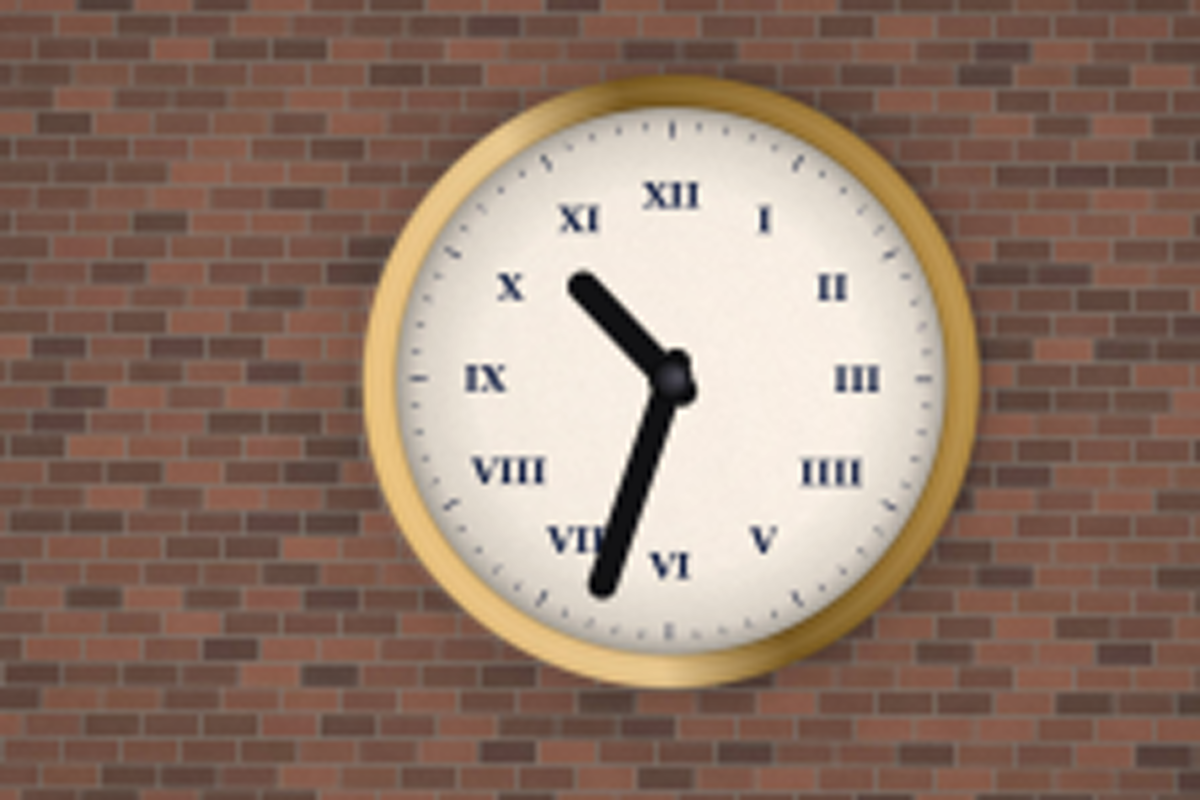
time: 10:33
